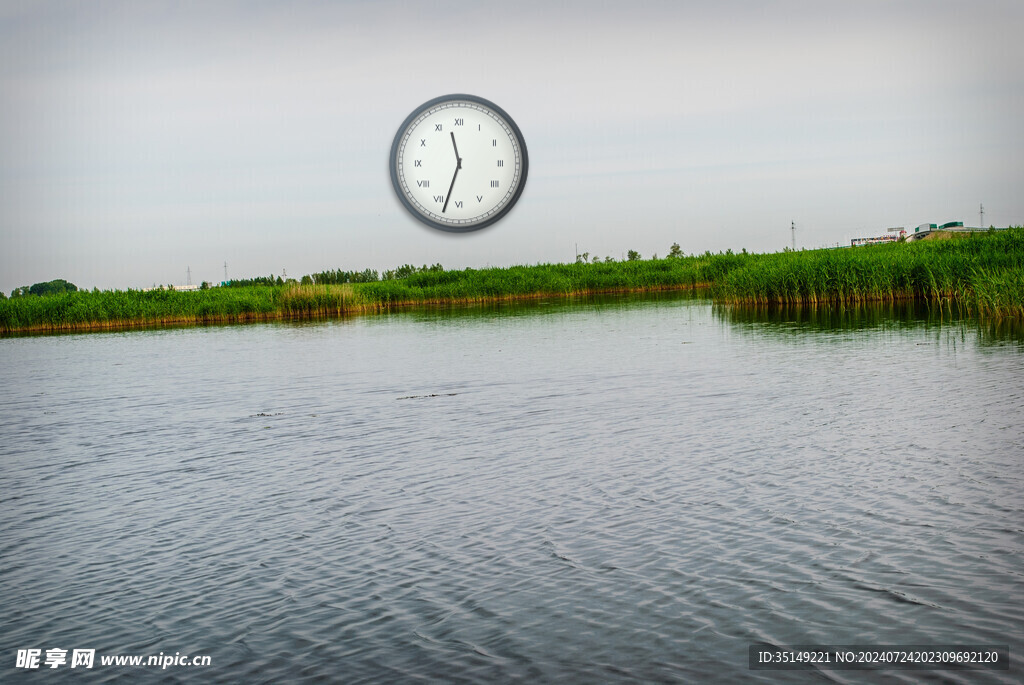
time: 11:33
